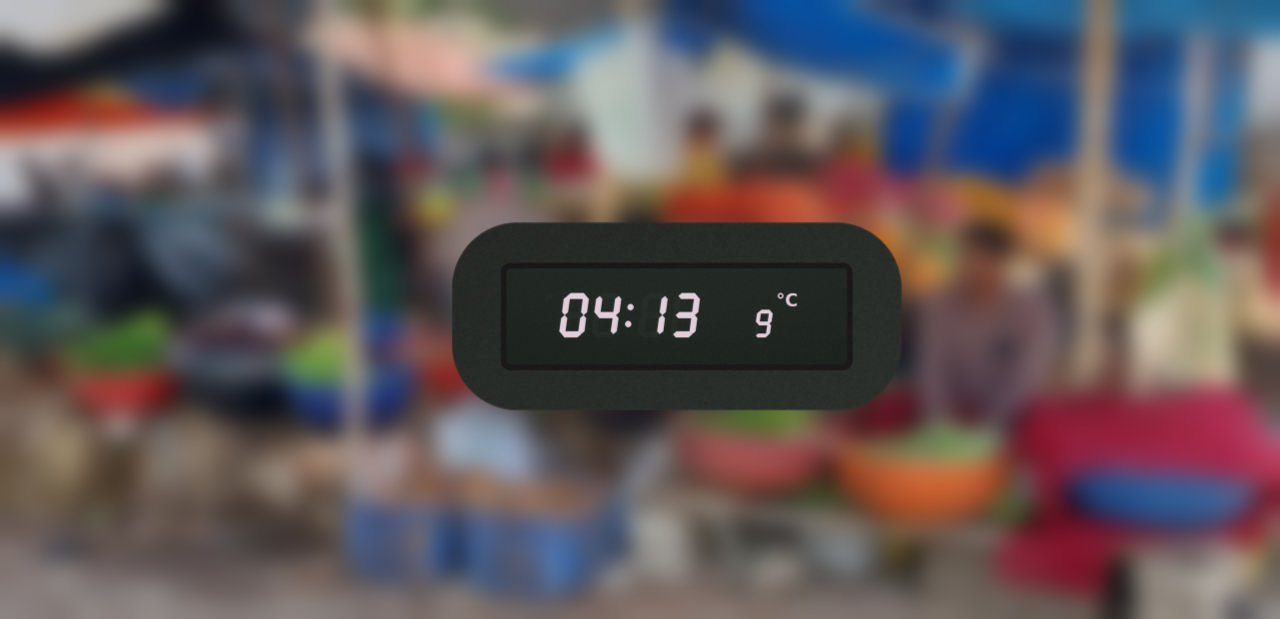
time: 4:13
